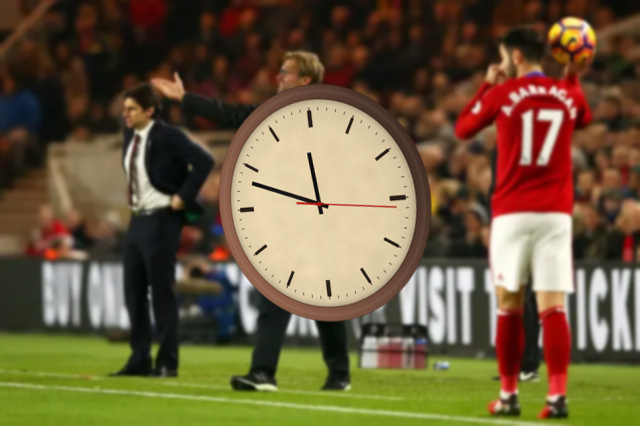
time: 11:48:16
